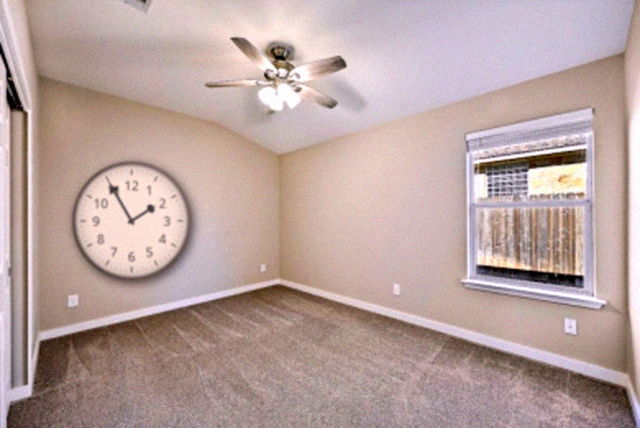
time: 1:55
